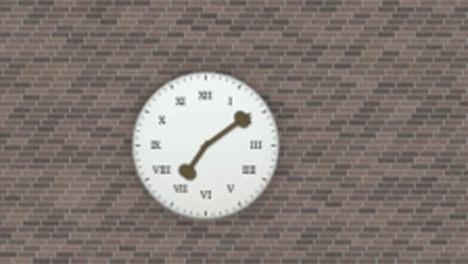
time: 7:09
